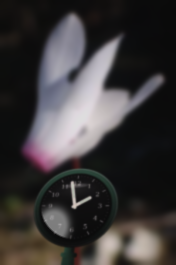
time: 1:58
